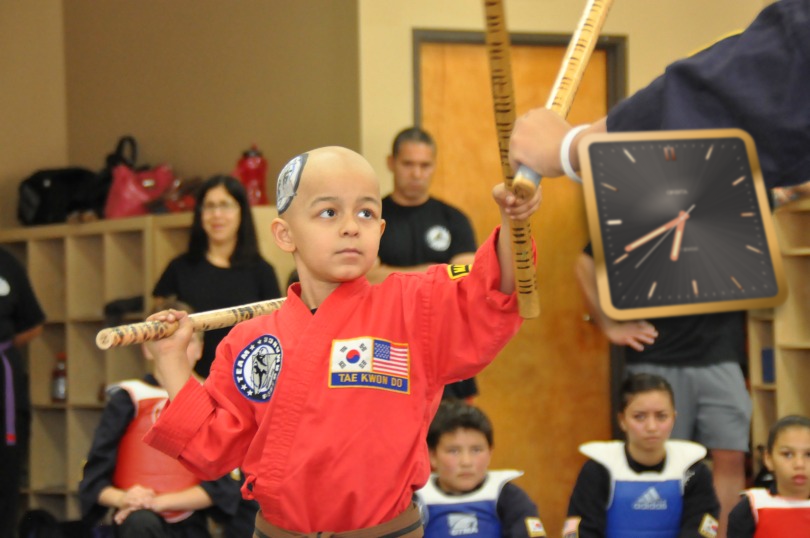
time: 6:40:38
